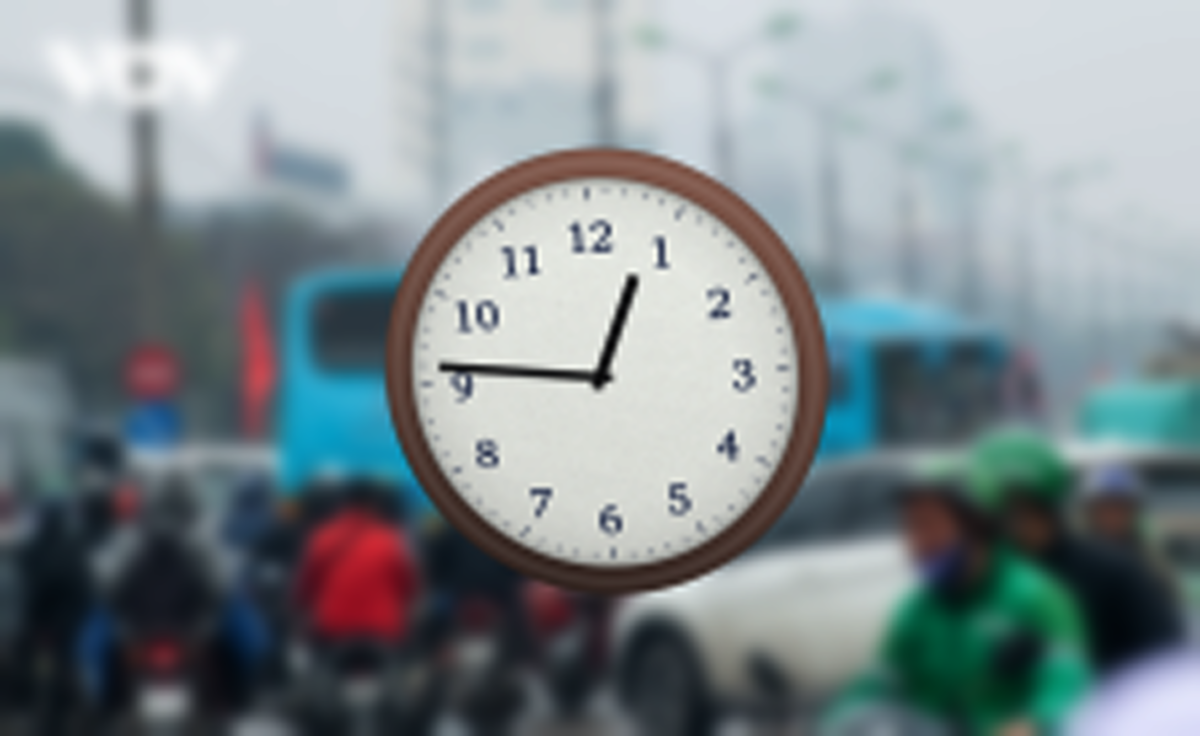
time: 12:46
